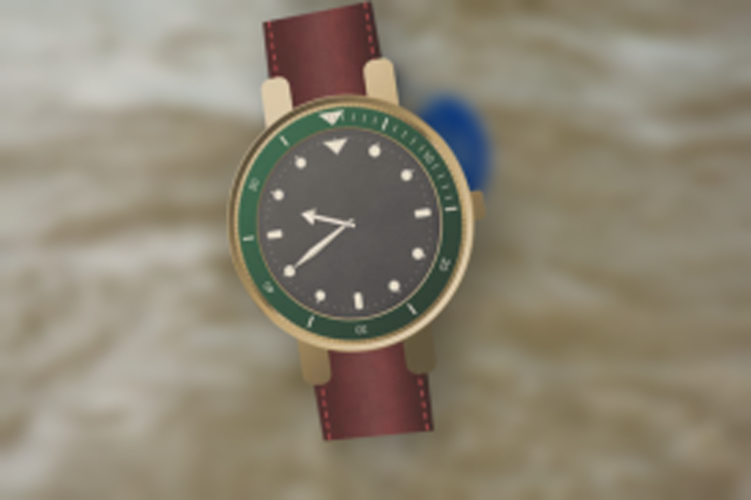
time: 9:40
